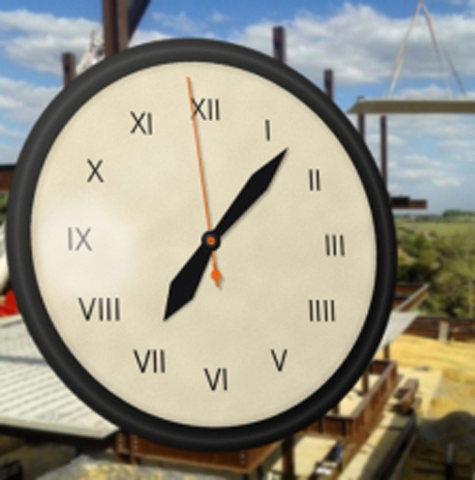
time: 7:06:59
